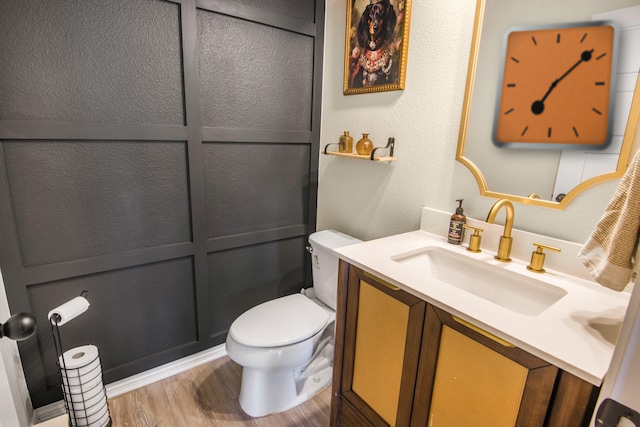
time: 7:08
